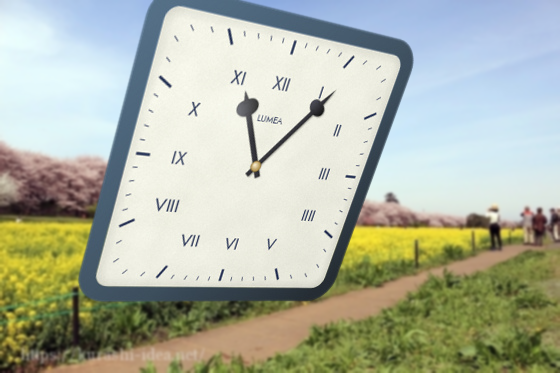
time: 11:06
